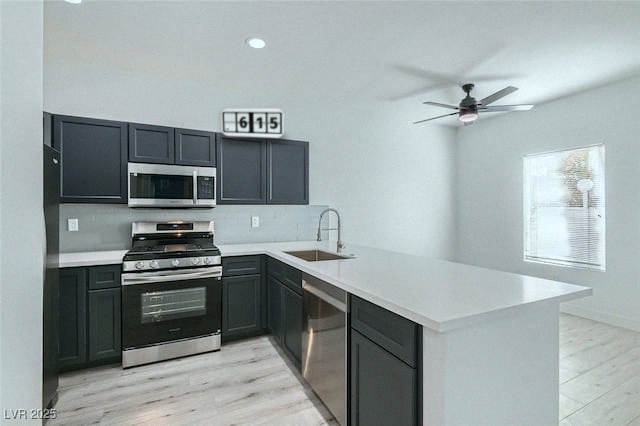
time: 6:15
